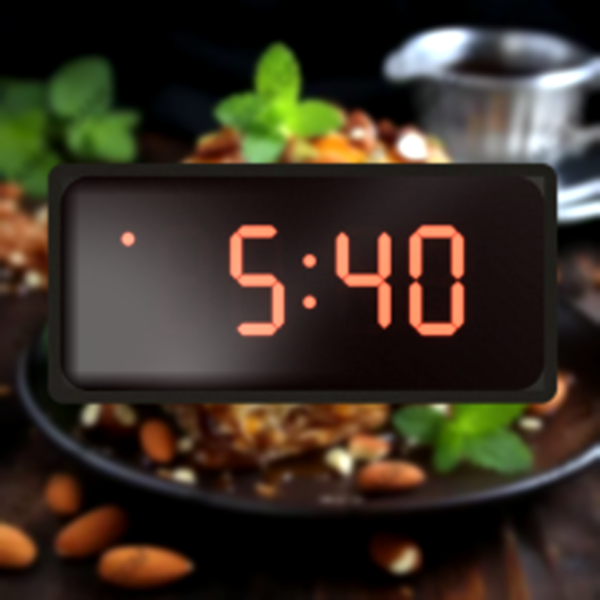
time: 5:40
